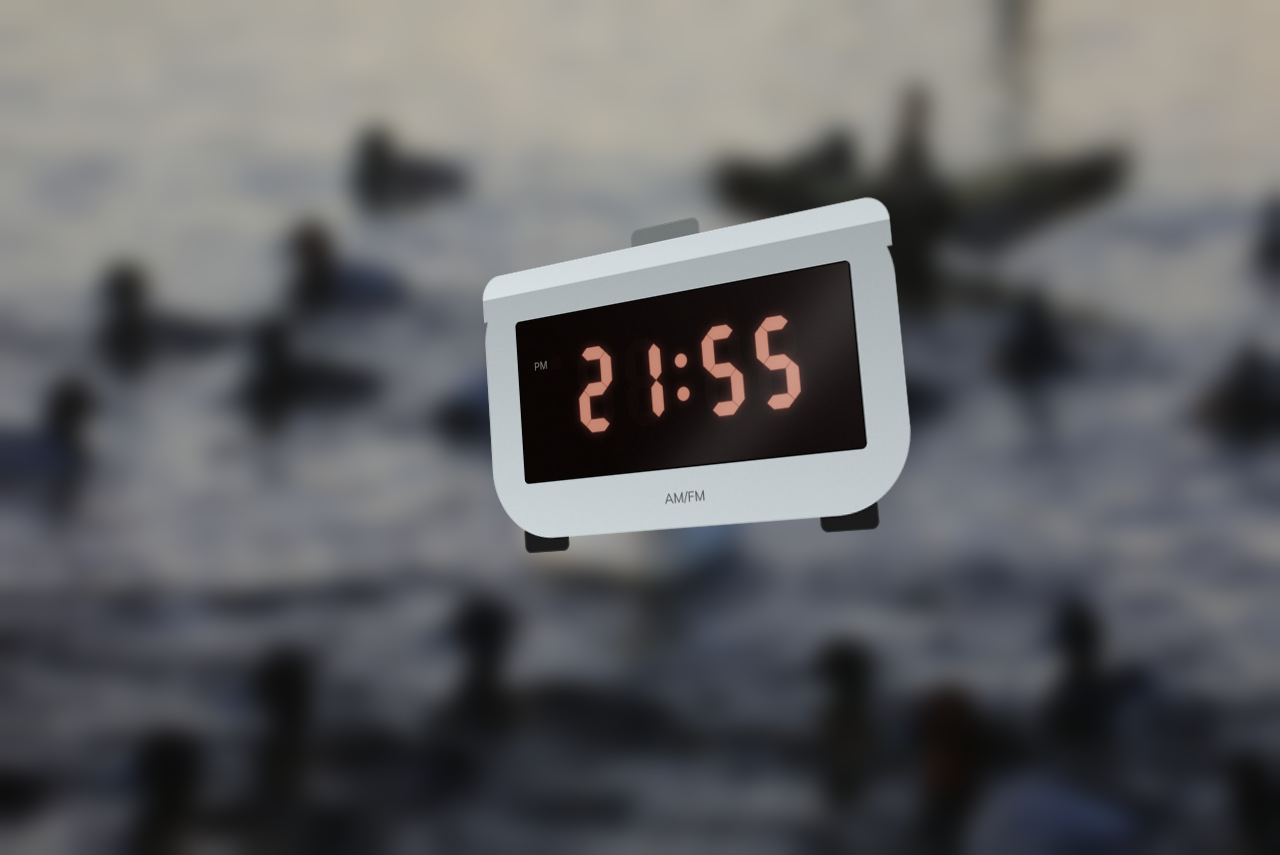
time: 21:55
